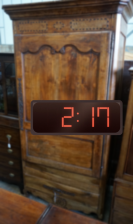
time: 2:17
